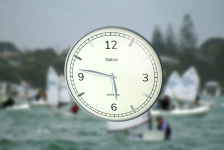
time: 5:47
